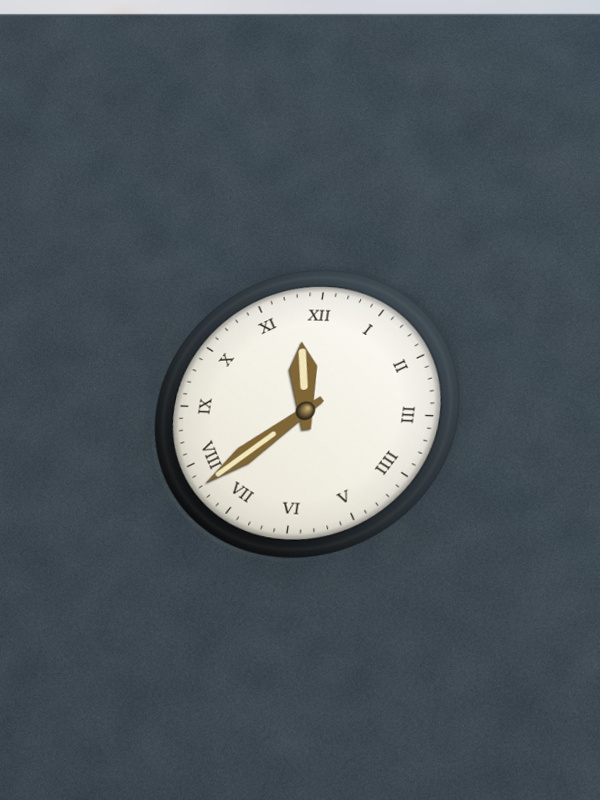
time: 11:38
